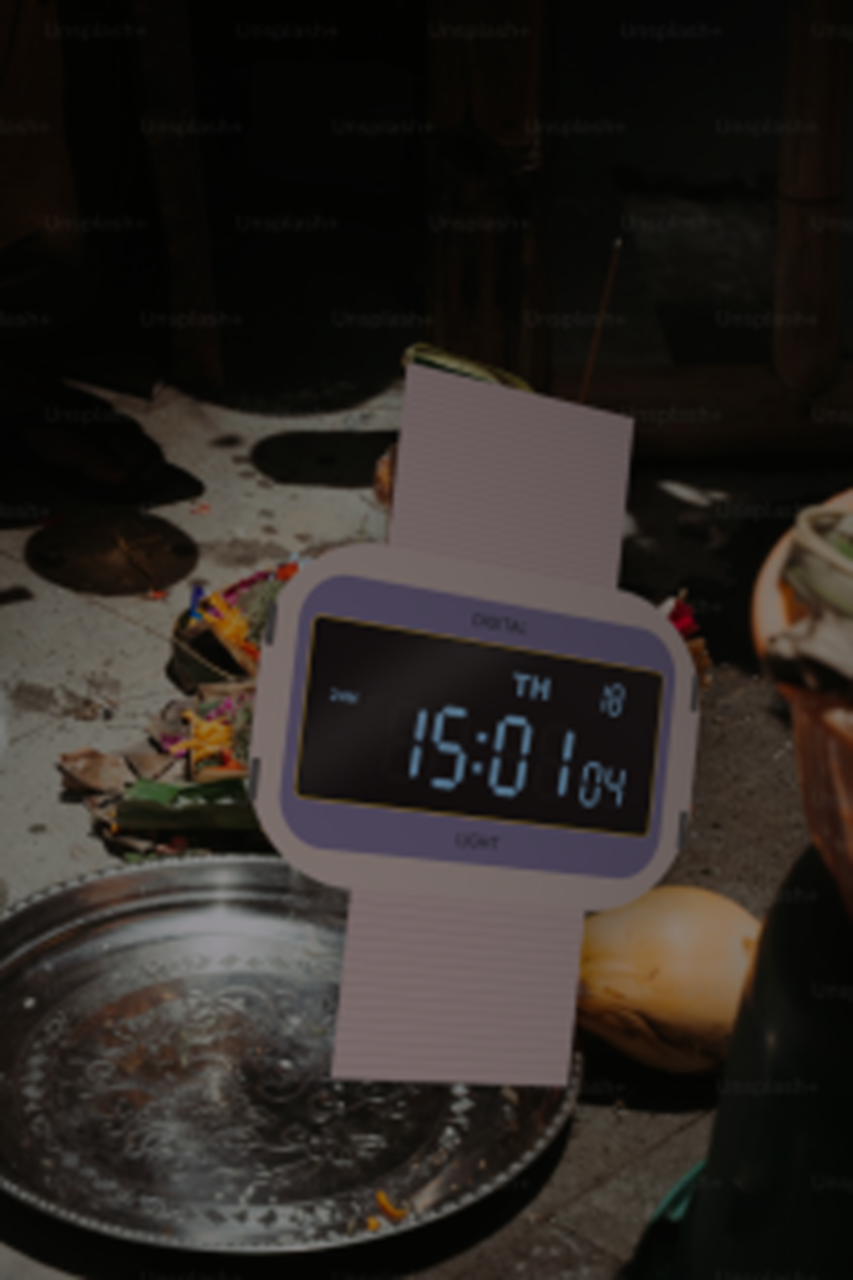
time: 15:01:04
